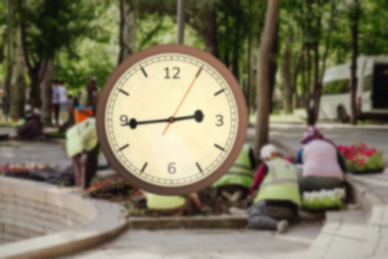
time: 2:44:05
